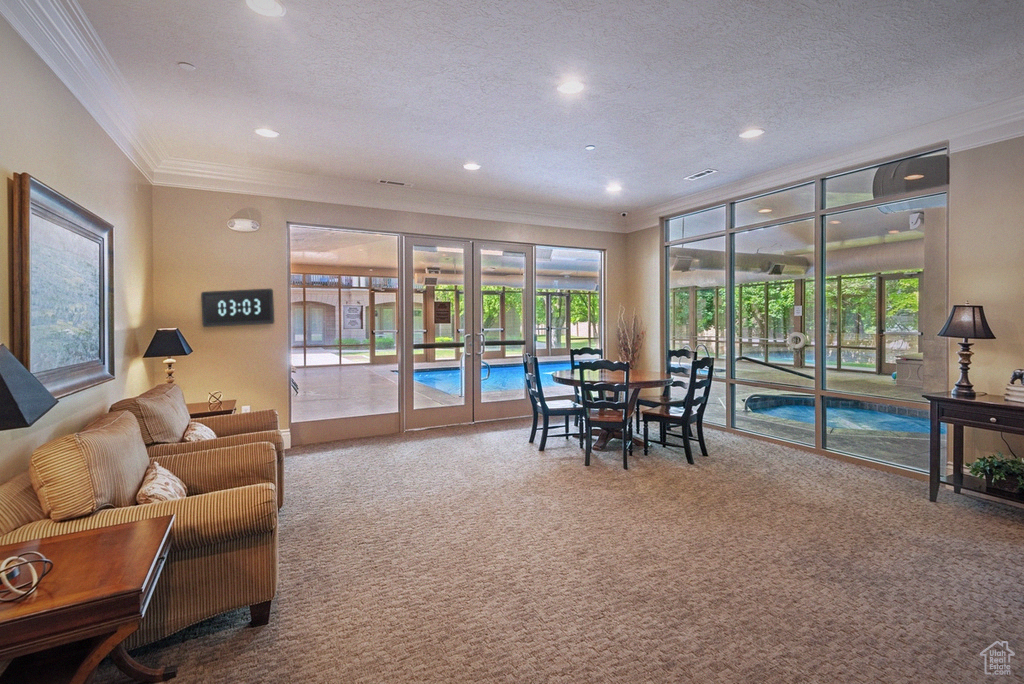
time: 3:03
